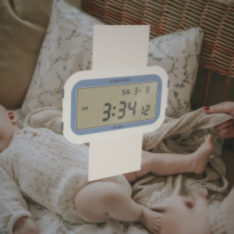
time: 3:34:12
